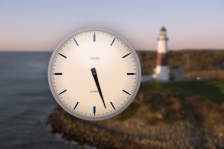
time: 5:27
